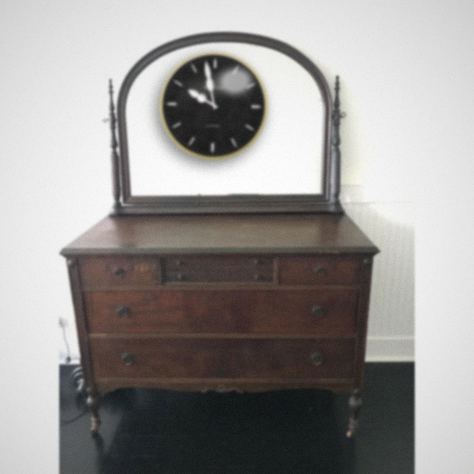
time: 9:58
